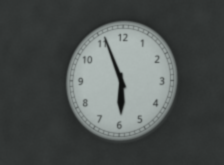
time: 5:56
